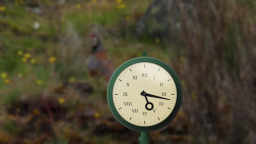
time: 5:17
